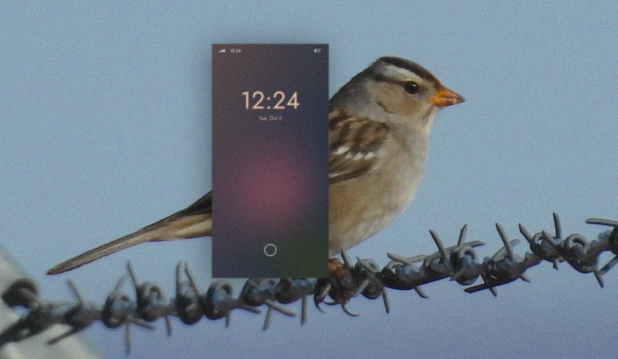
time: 12:24
